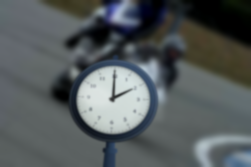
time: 2:00
